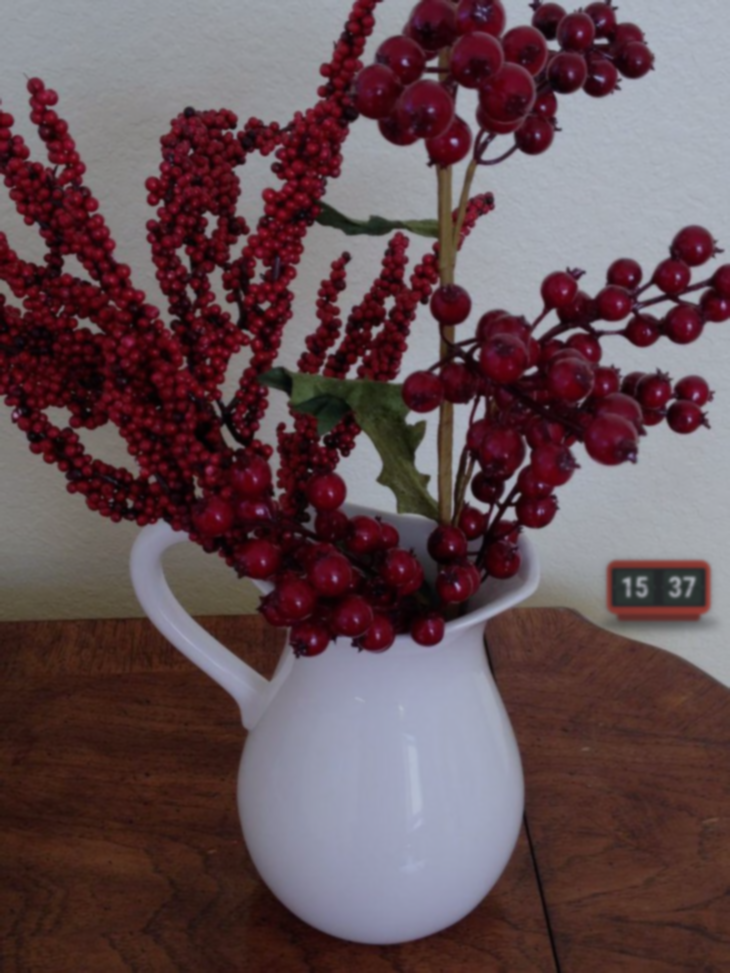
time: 15:37
